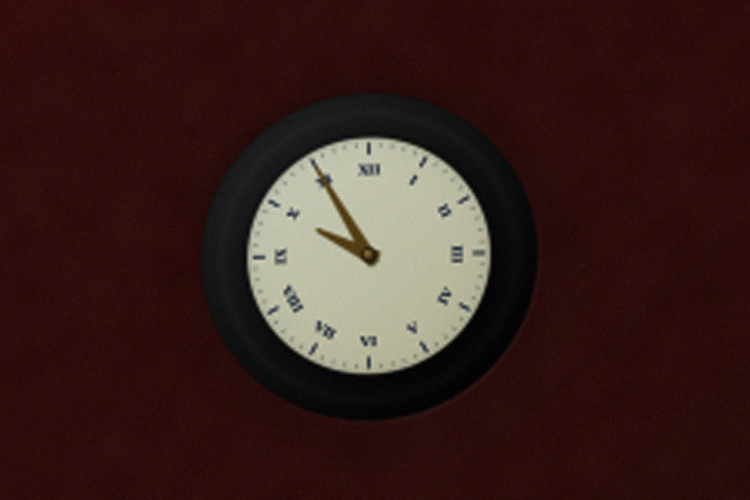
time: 9:55
